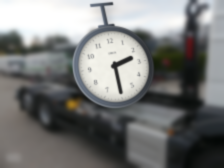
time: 2:30
